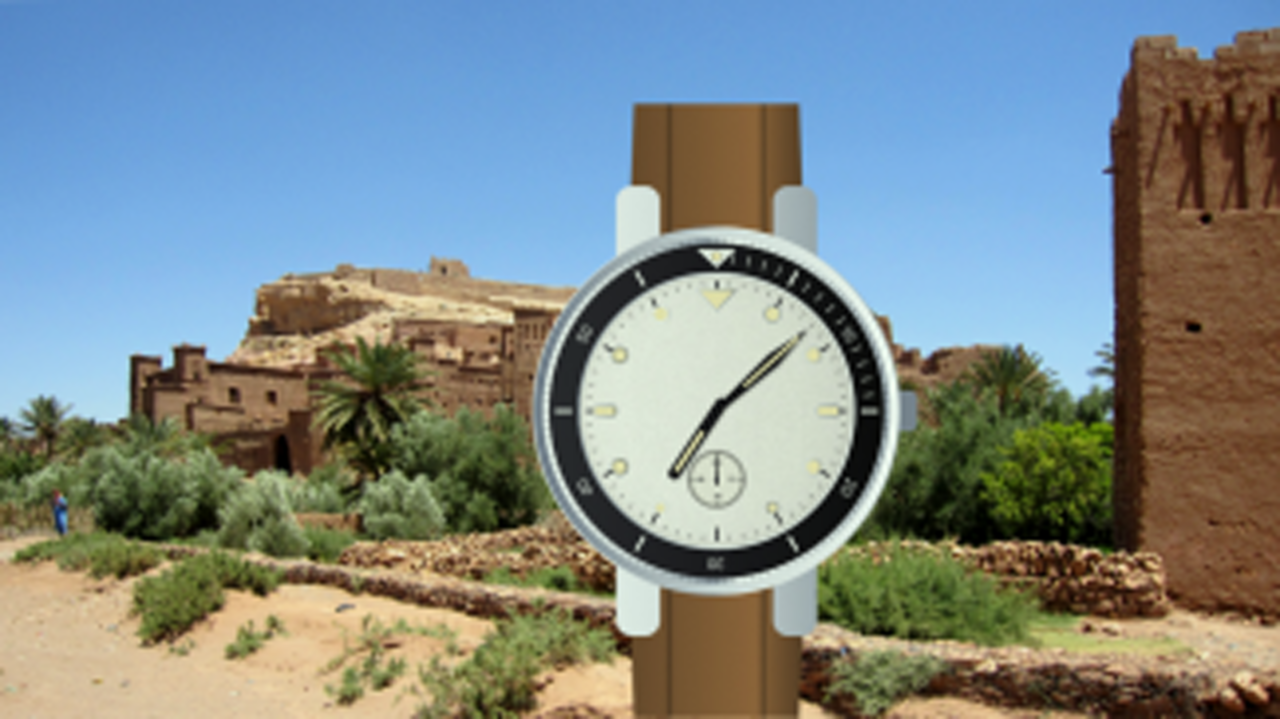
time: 7:08
